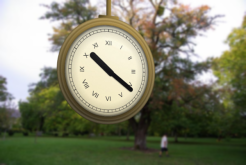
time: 10:21
